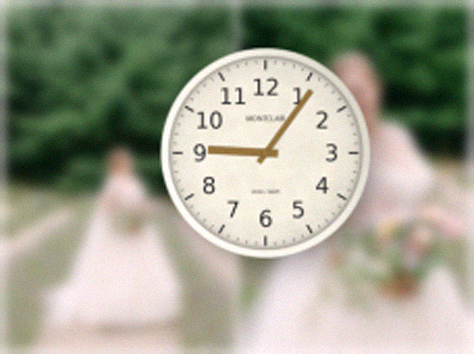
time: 9:06
